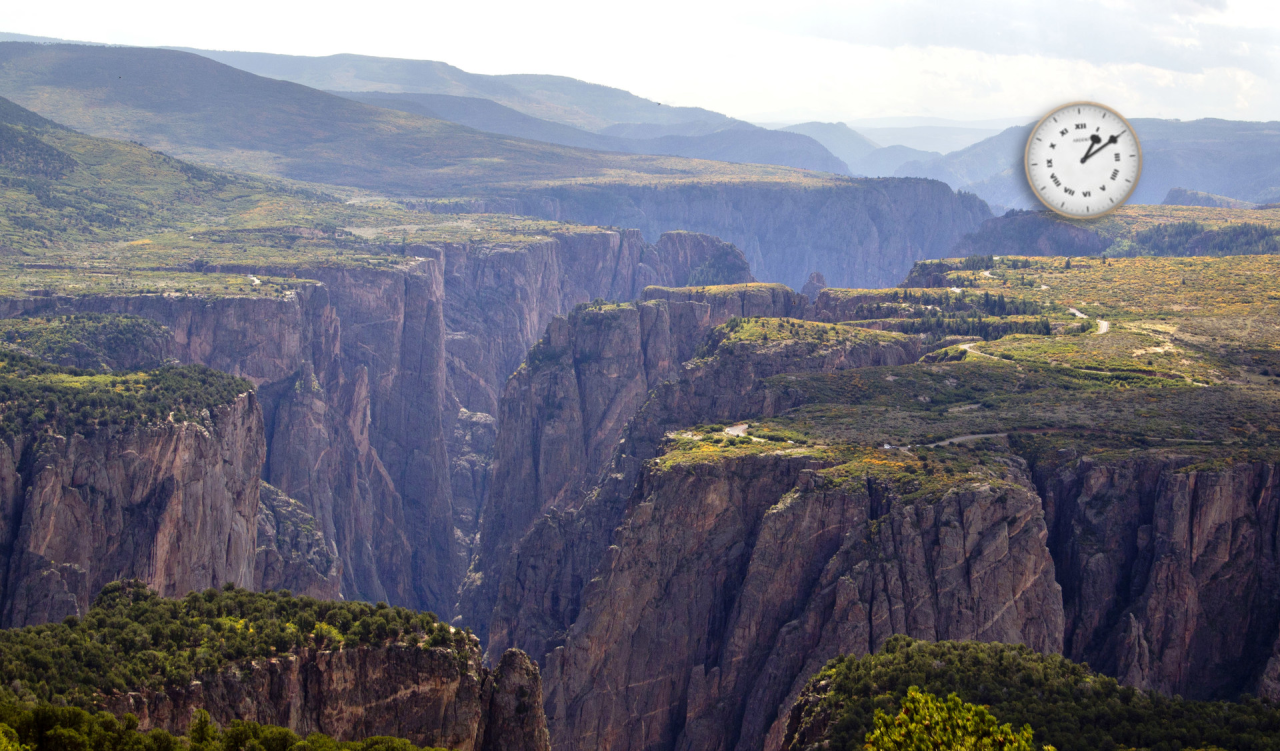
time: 1:10
